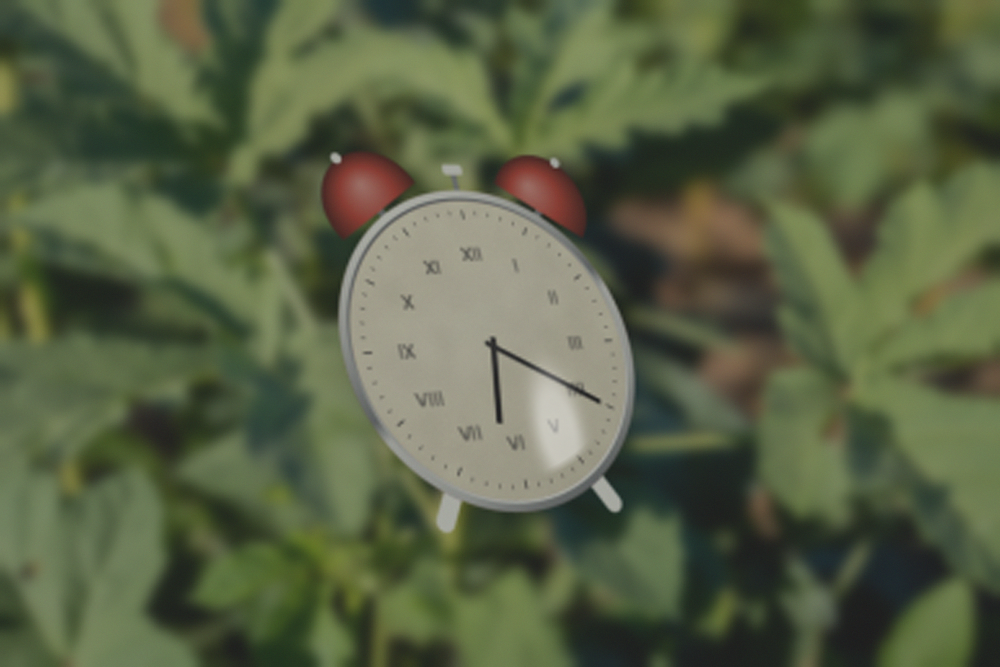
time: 6:20
